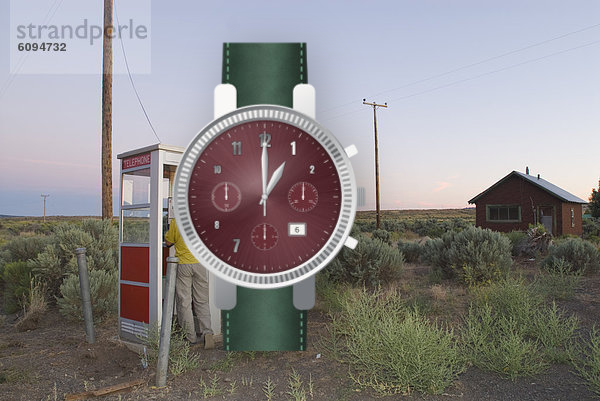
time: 1:00
